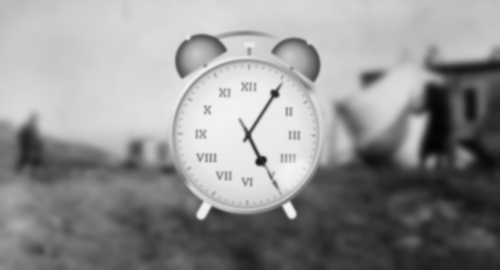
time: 5:05:25
